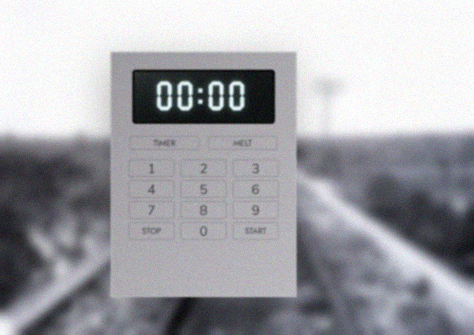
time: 0:00
